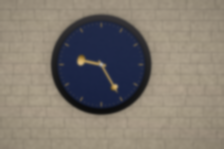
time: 9:25
